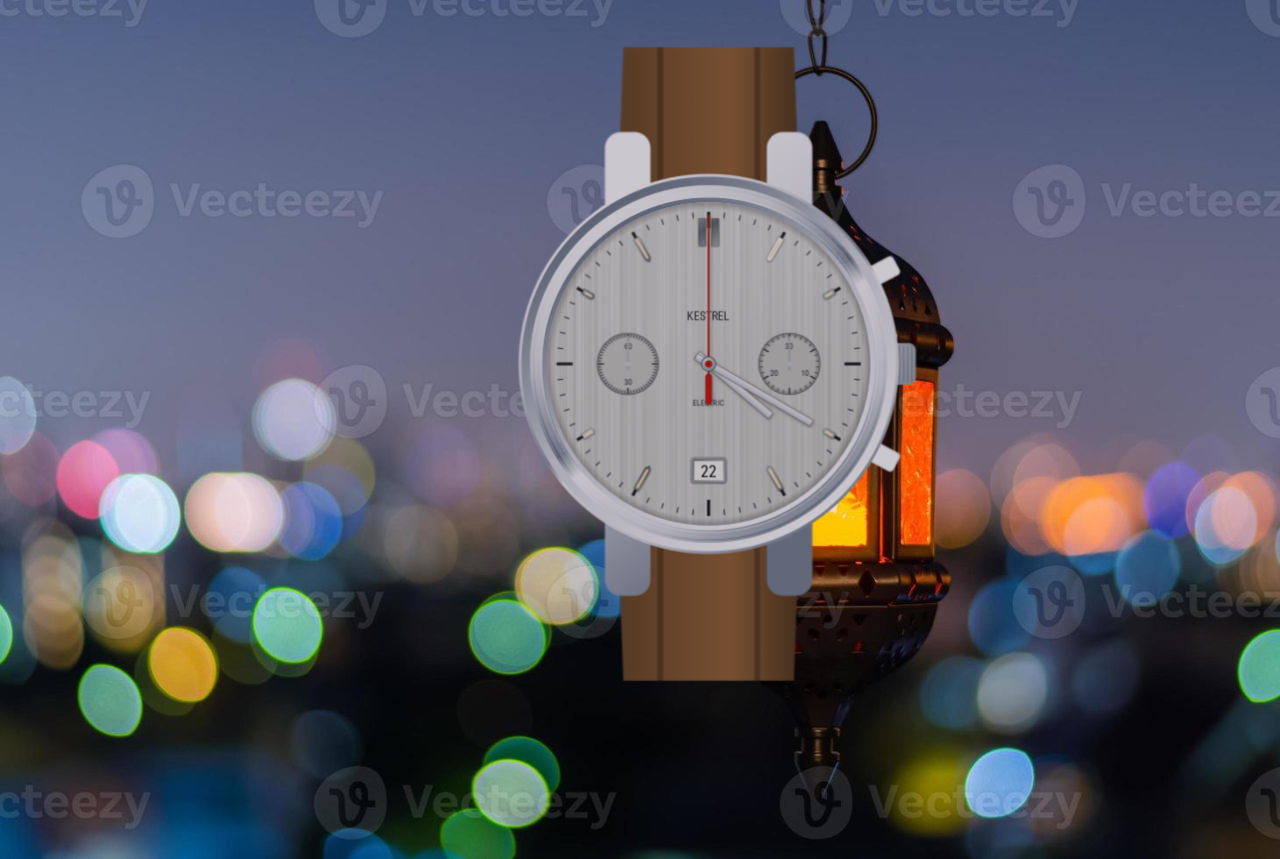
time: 4:20
